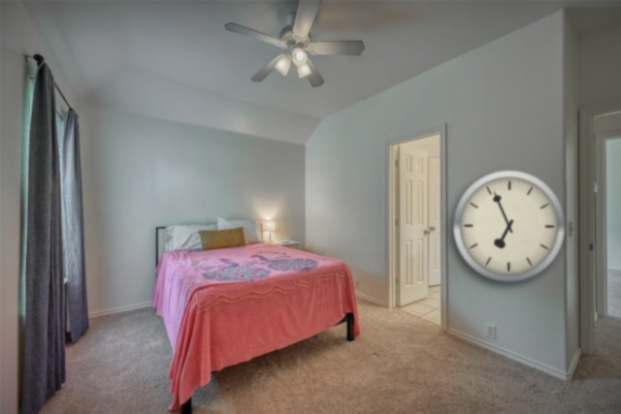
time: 6:56
